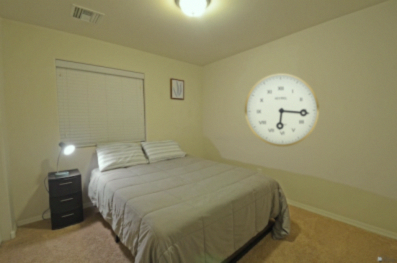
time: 6:16
